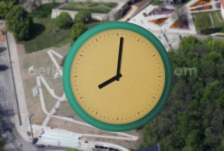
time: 8:01
